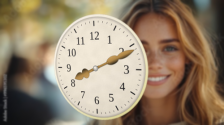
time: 8:11
